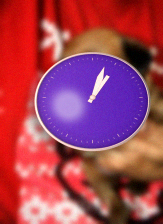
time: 1:03
